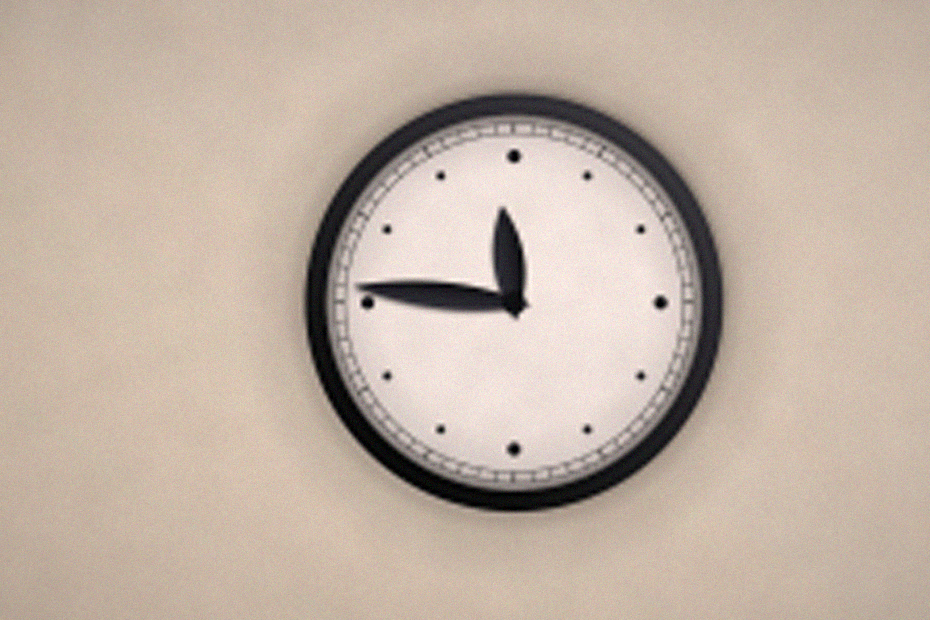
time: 11:46
